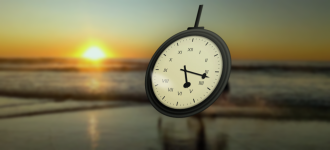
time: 5:17
